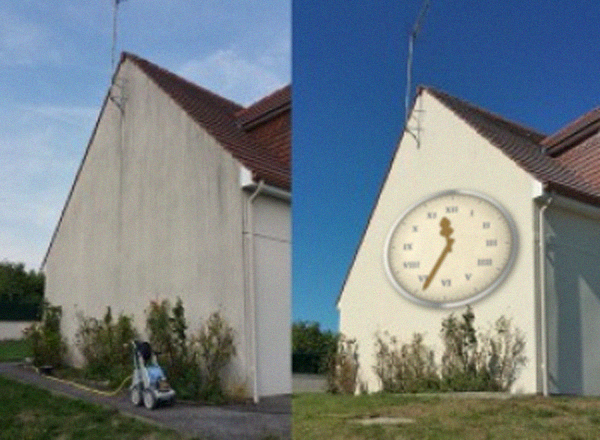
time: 11:34
